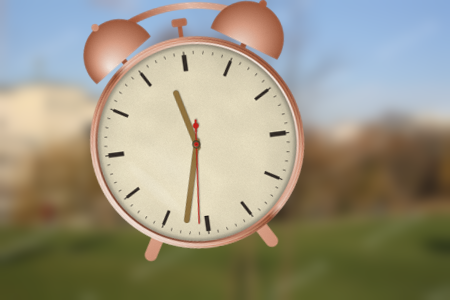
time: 11:32:31
